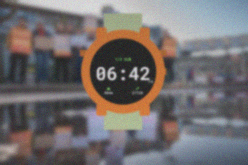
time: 6:42
